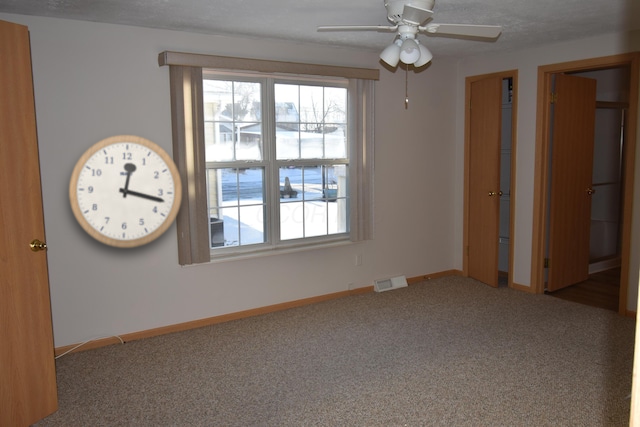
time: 12:17
